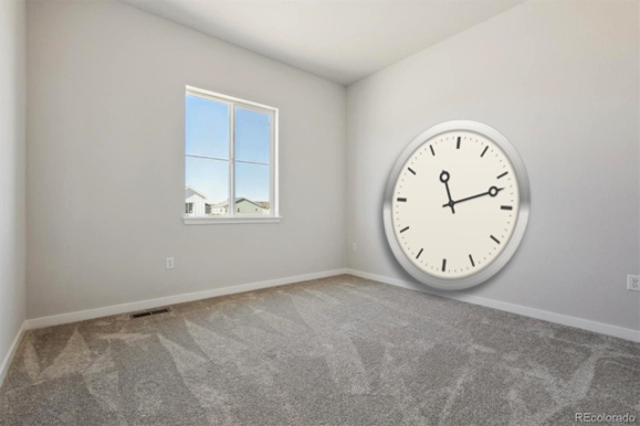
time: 11:12
